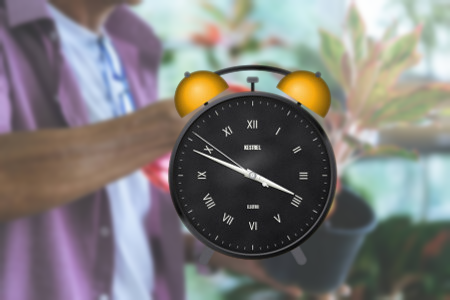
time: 3:48:51
